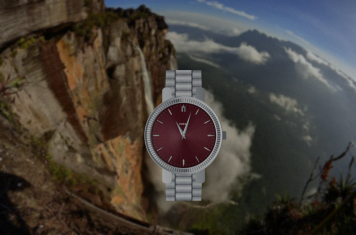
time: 11:03
